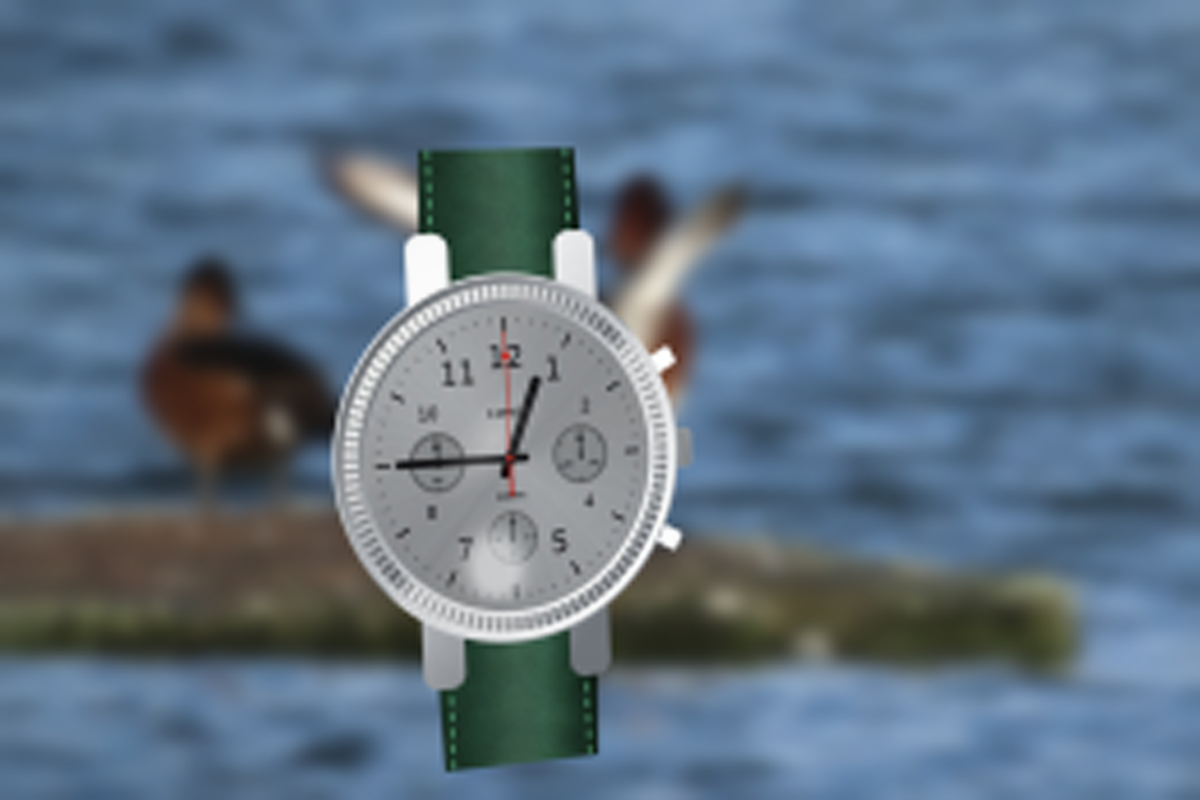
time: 12:45
